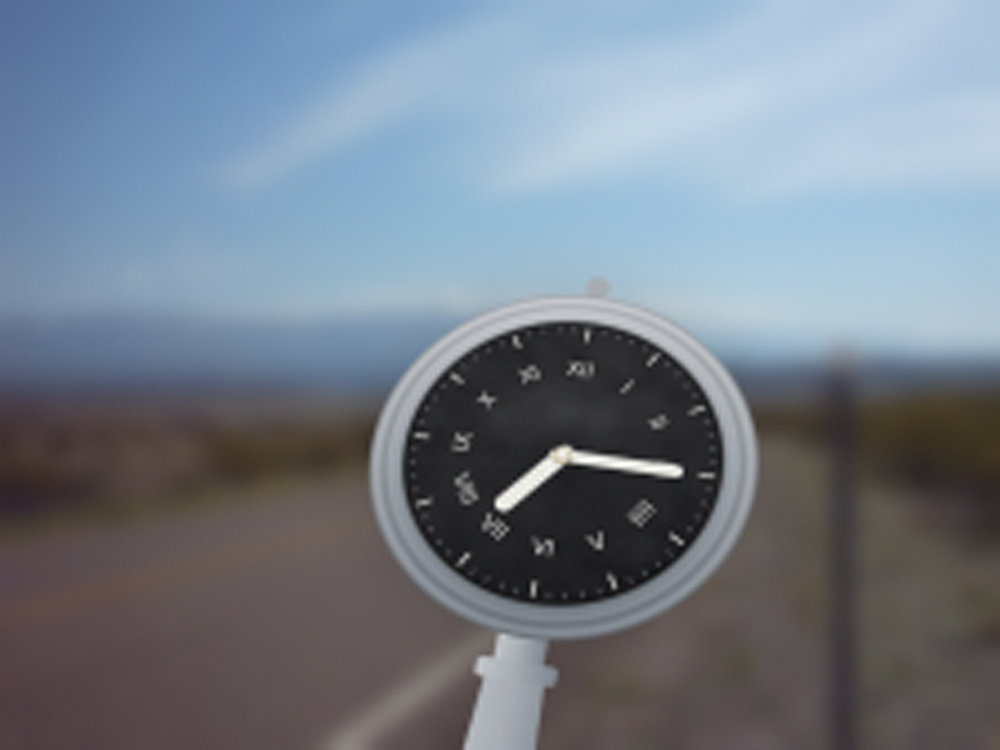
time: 7:15
